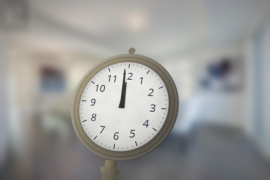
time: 11:59
